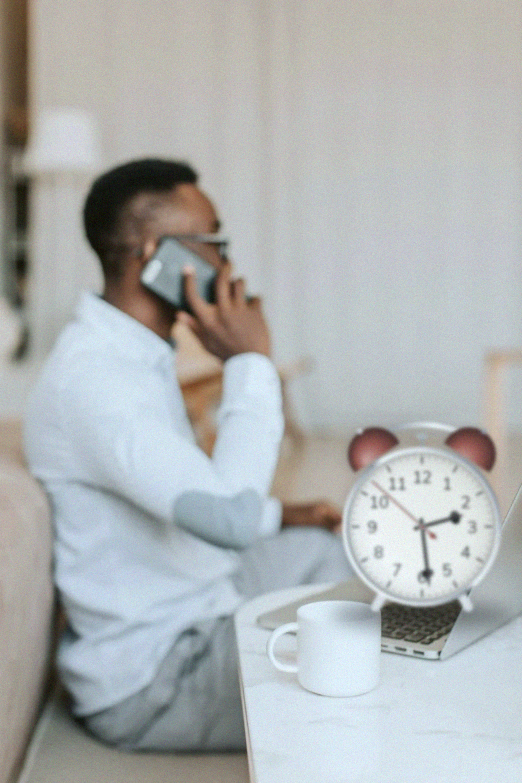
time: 2:28:52
